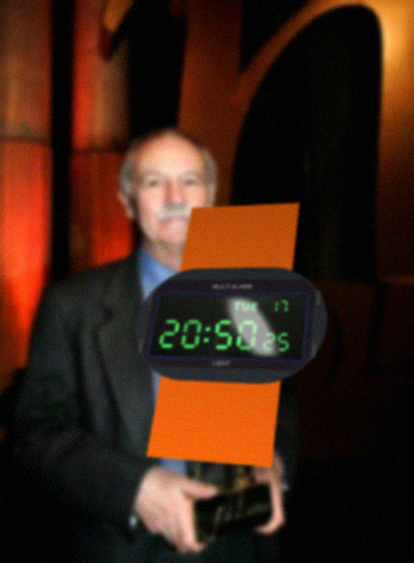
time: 20:50:25
